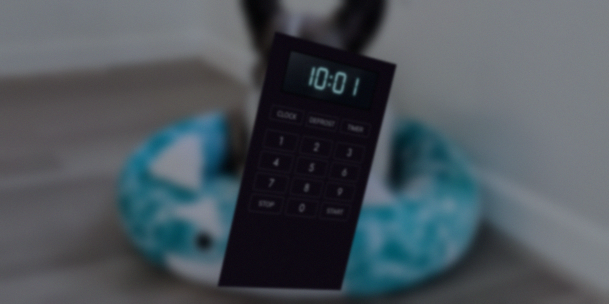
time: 10:01
